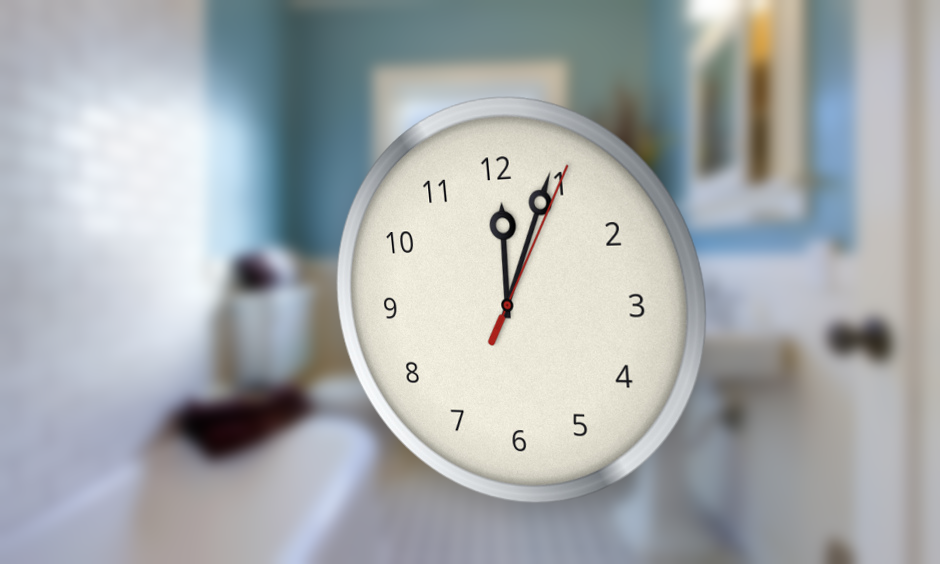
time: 12:04:05
